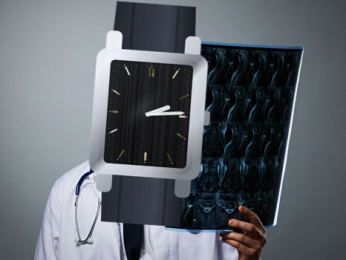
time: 2:14
